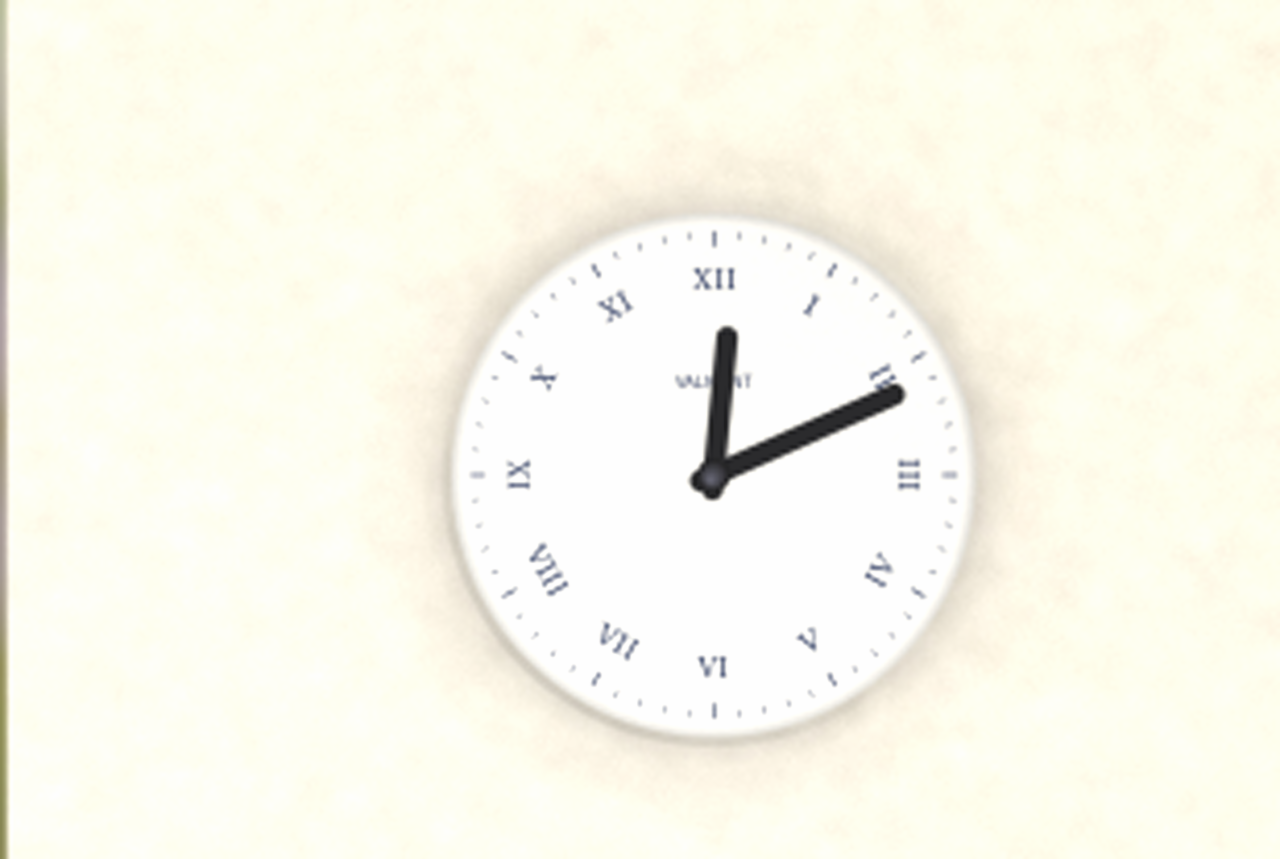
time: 12:11
